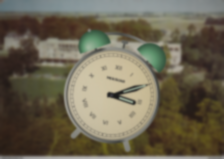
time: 3:10
